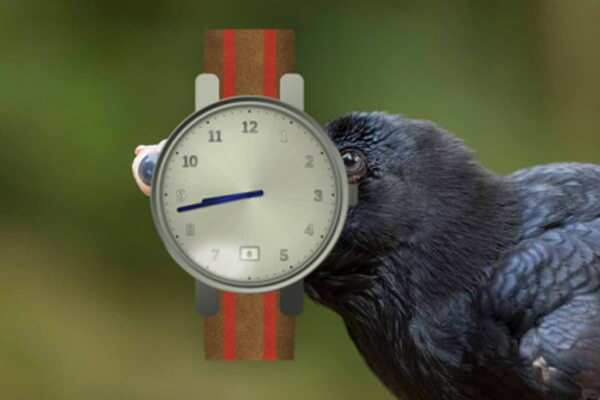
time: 8:43
